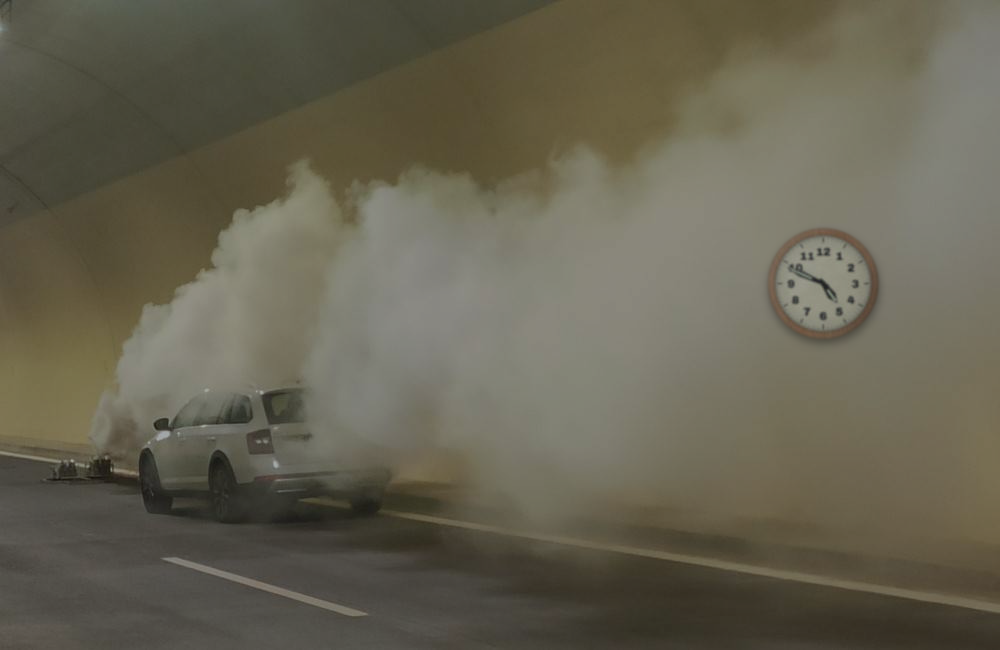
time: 4:49
